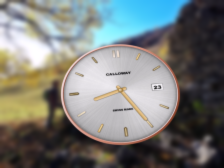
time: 8:25
